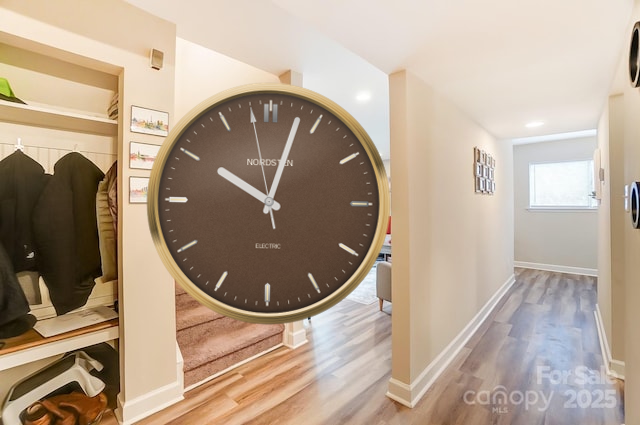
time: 10:02:58
